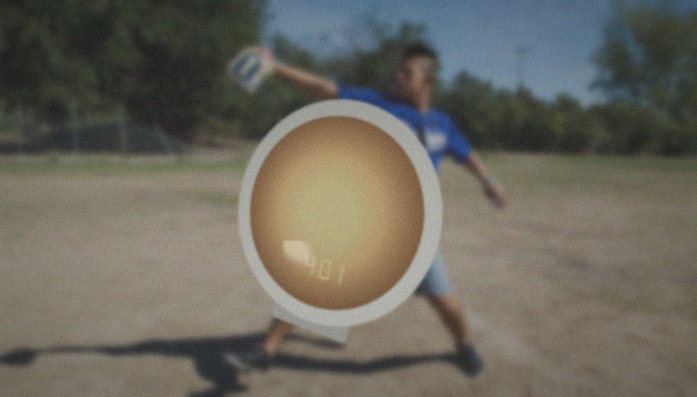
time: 4:01
